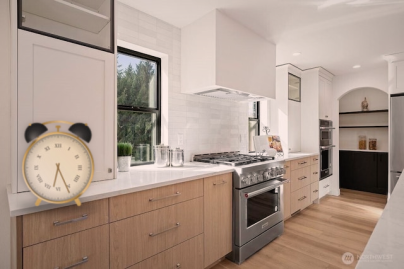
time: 6:26
